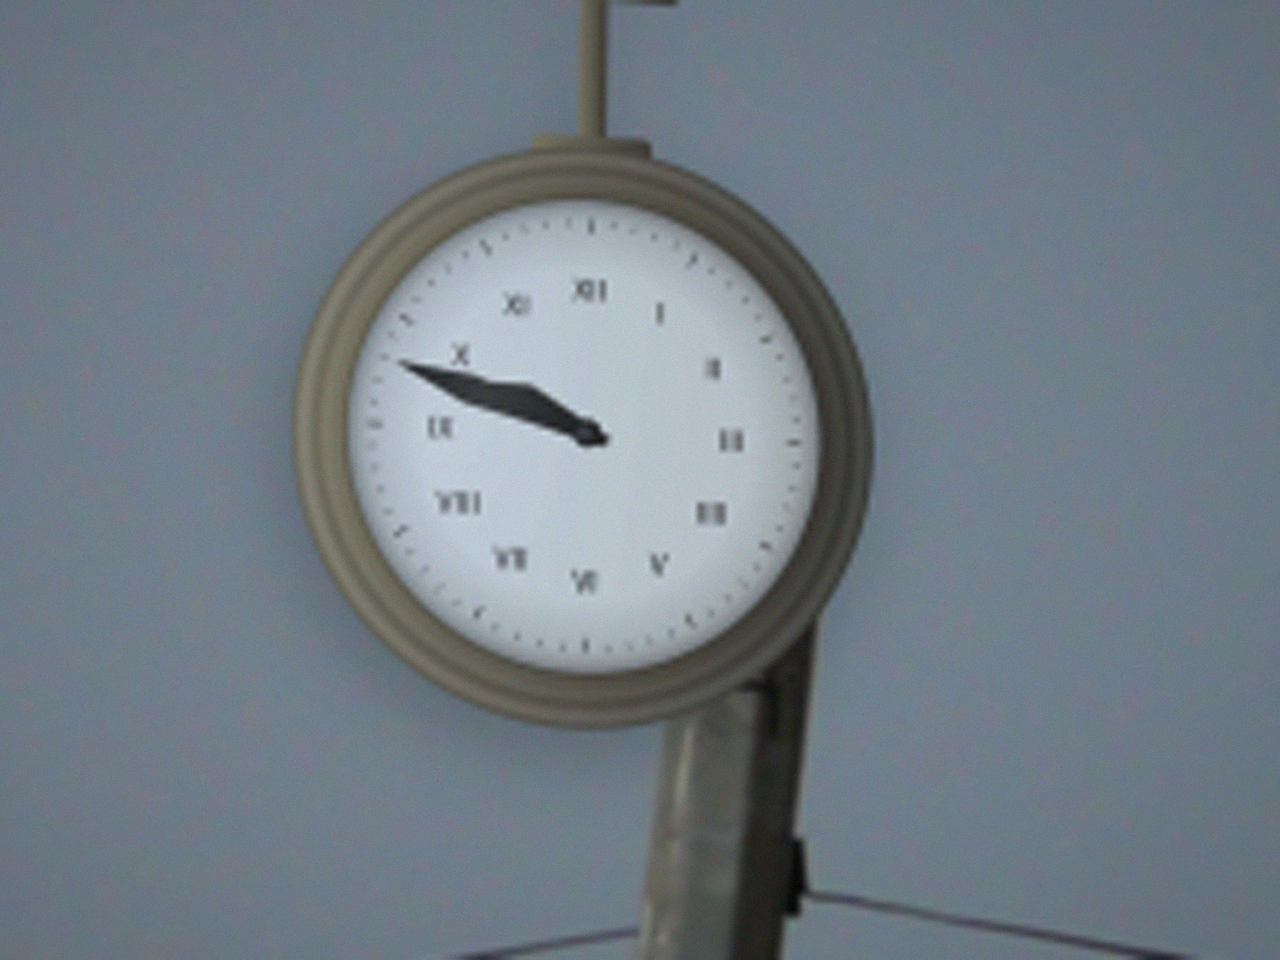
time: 9:48
